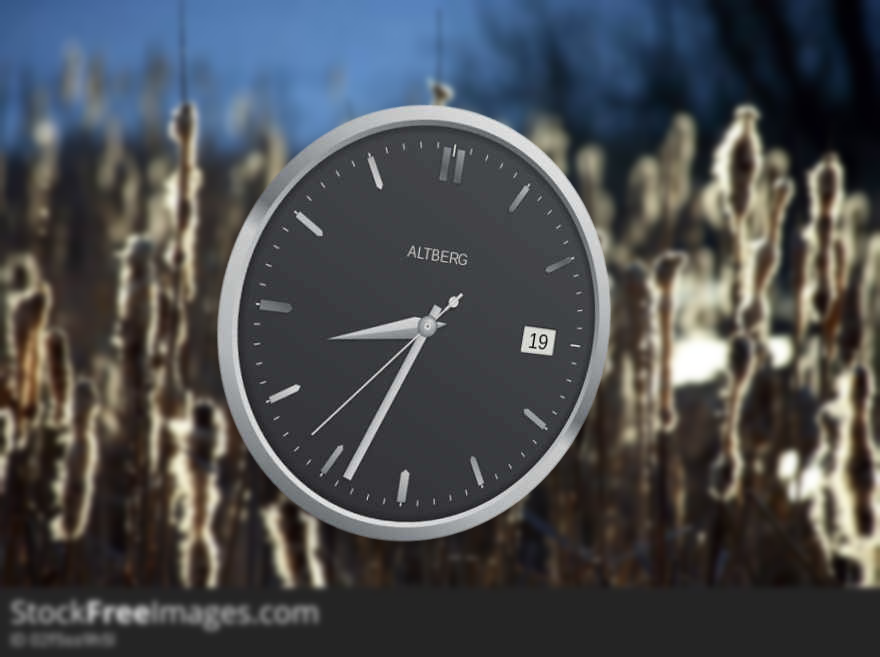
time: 8:33:37
